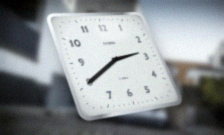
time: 2:40
